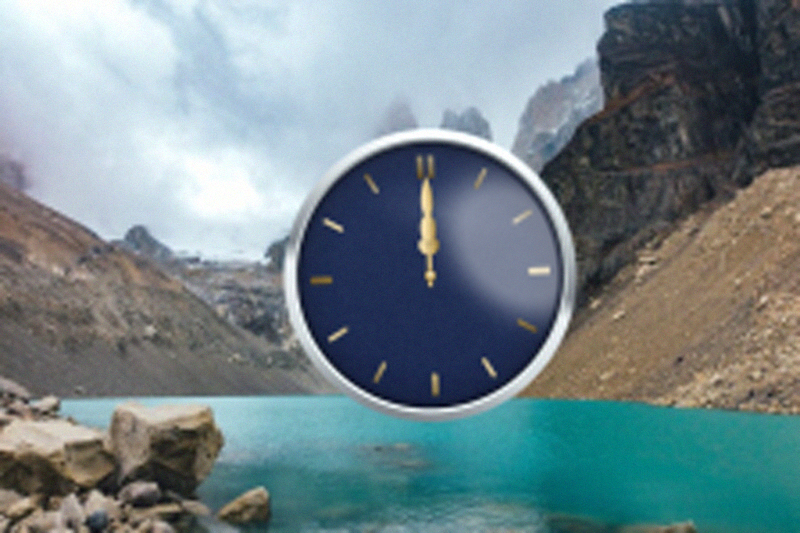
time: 12:00
